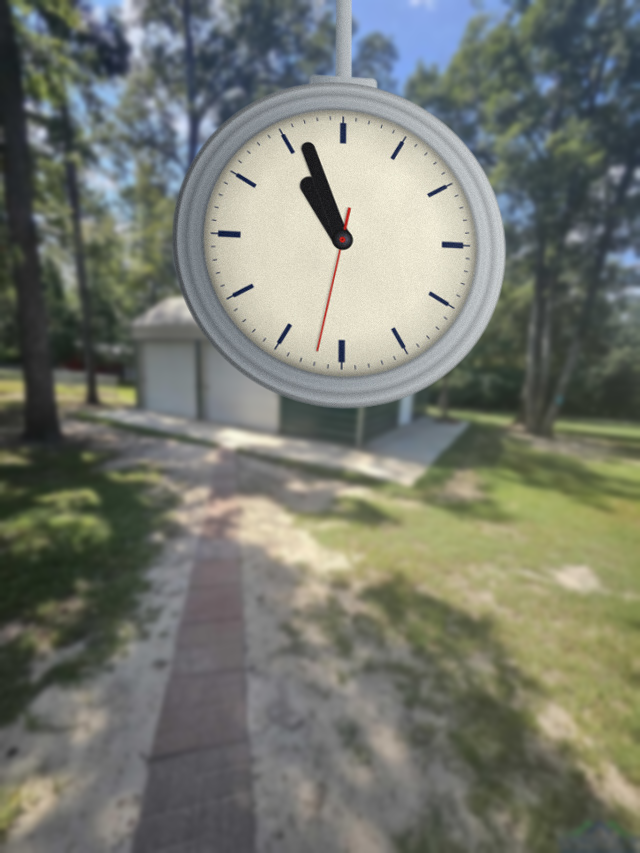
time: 10:56:32
